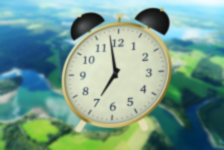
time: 6:58
